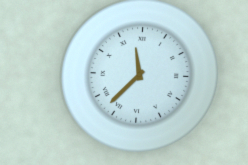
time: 11:37
